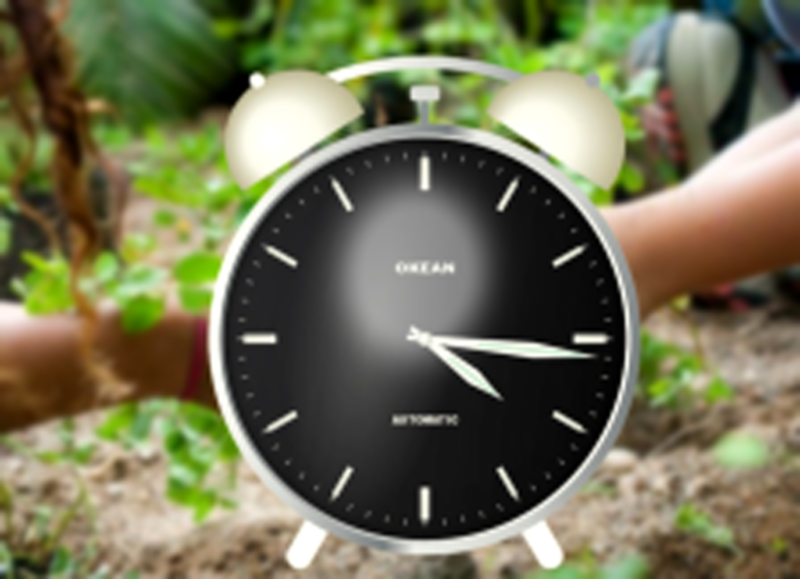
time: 4:16
